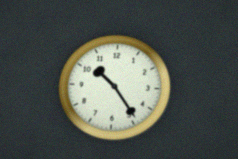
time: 10:24
